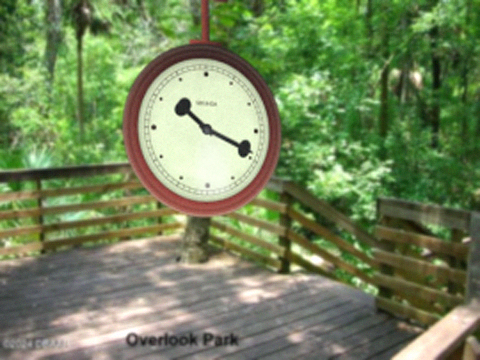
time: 10:19
